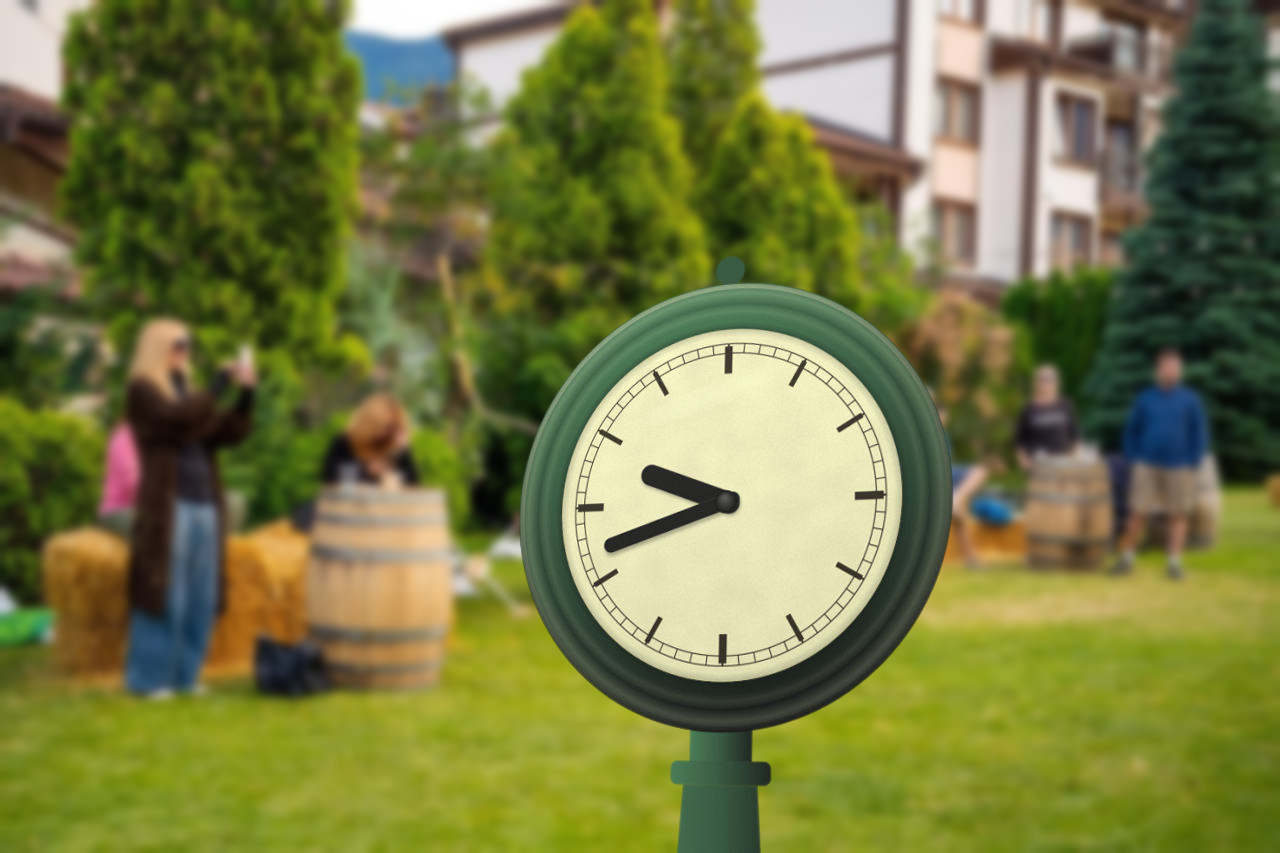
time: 9:42
